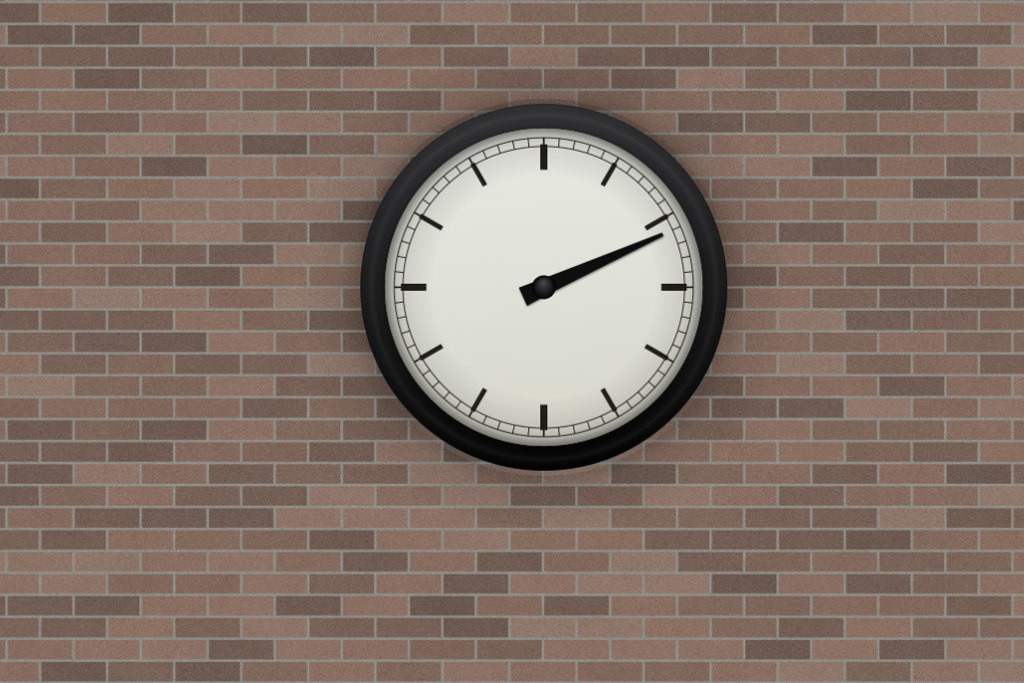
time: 2:11
